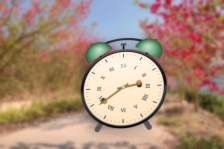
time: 2:39
